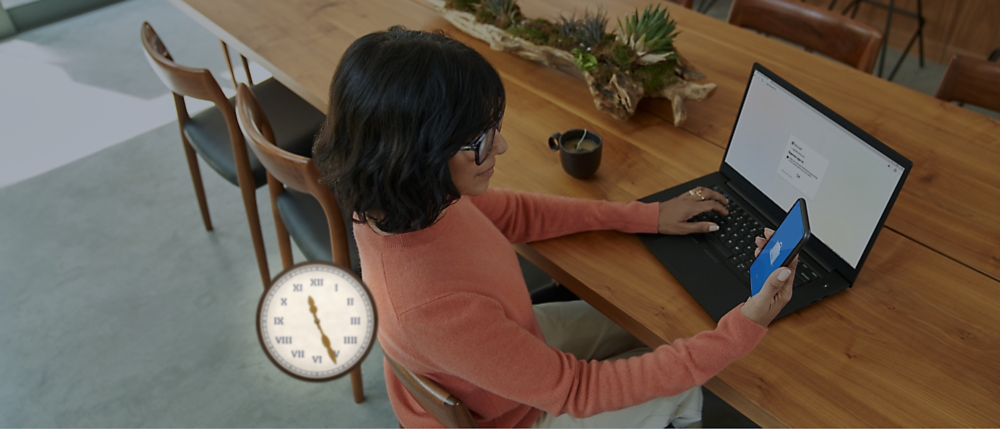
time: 11:26
